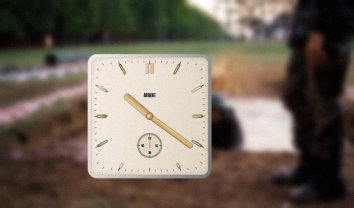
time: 10:21
